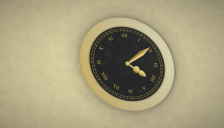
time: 4:09
